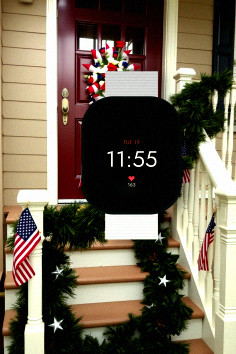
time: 11:55
